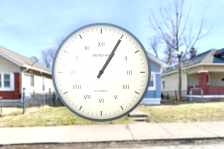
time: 1:05
